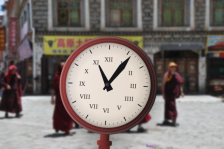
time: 11:06
